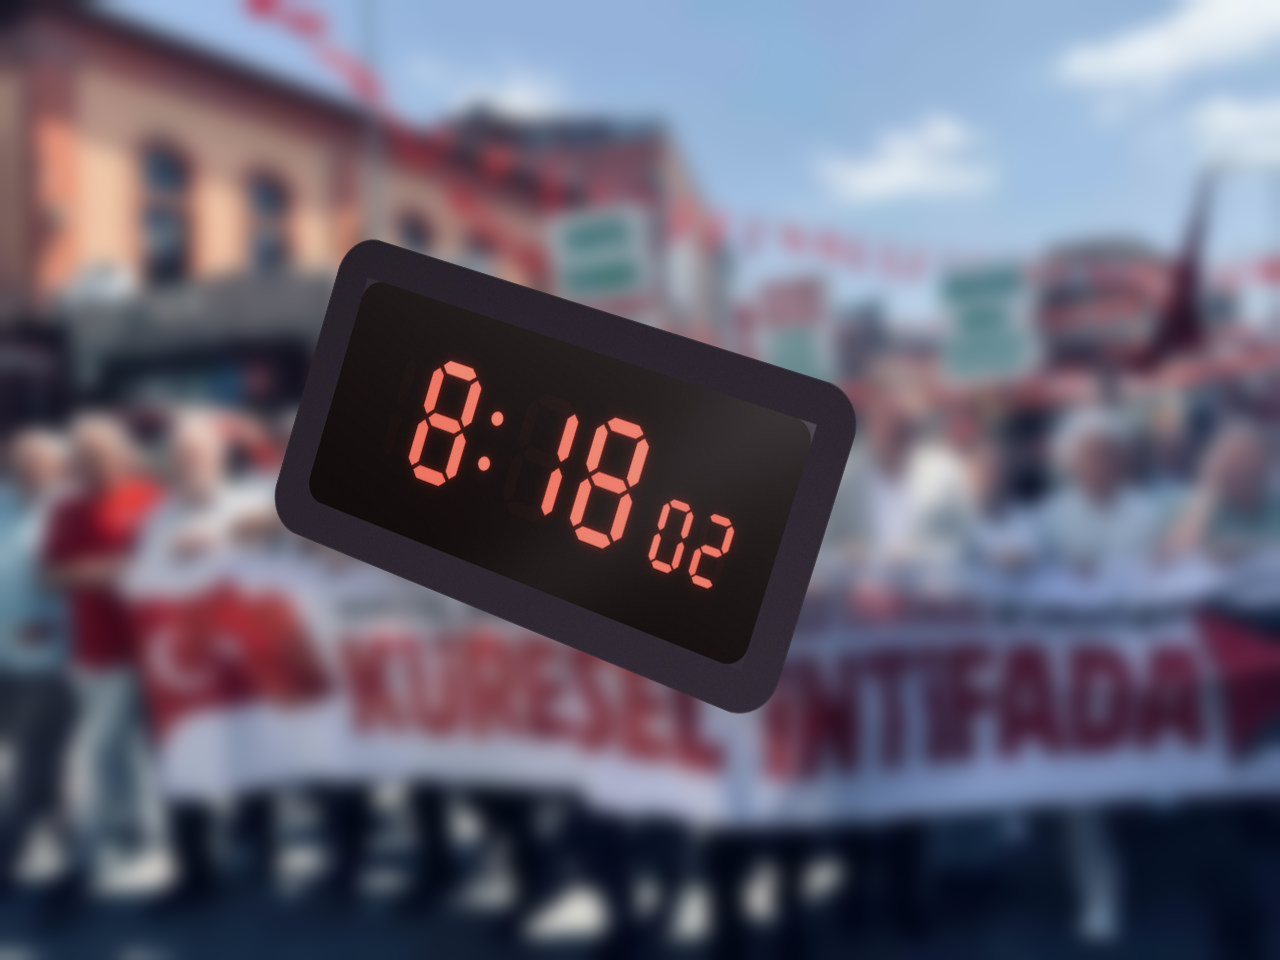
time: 8:18:02
